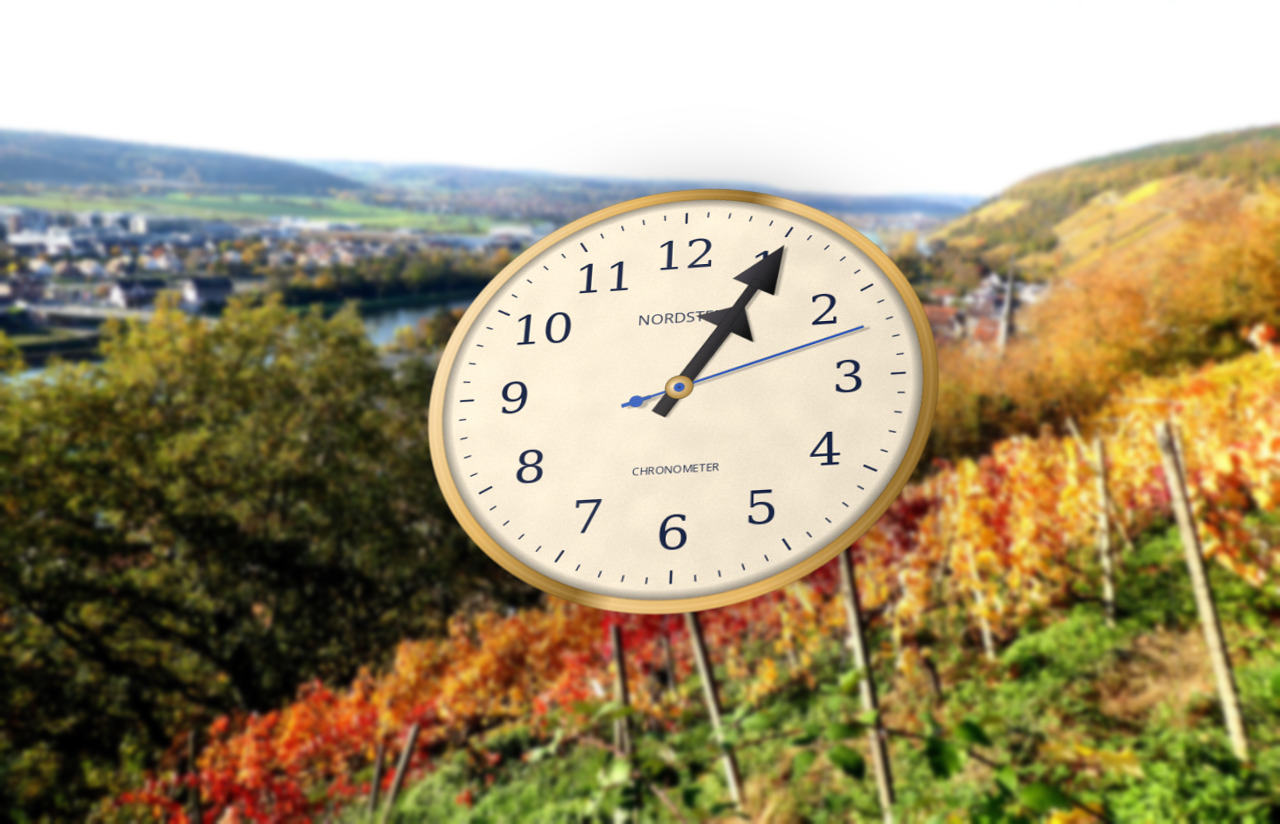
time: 1:05:12
